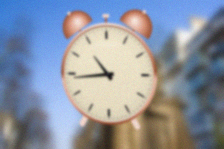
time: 10:44
